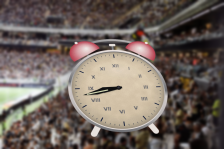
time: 8:43
